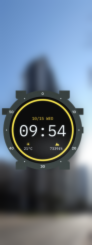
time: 9:54
